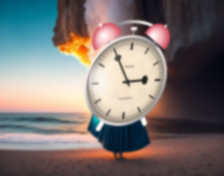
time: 2:55
